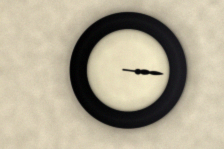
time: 3:16
